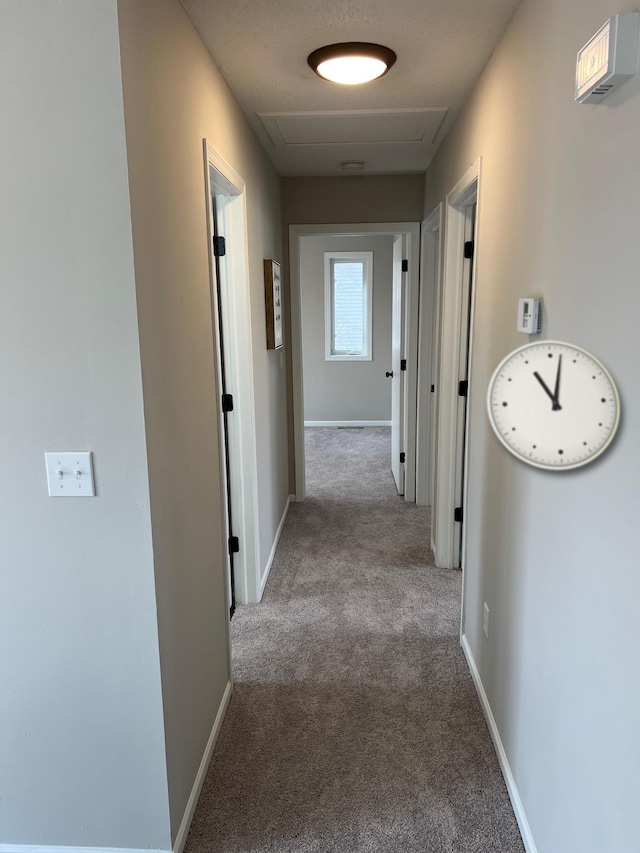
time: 11:02
